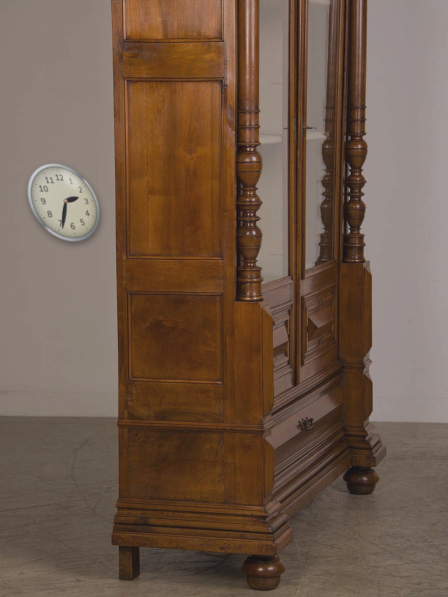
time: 2:34
